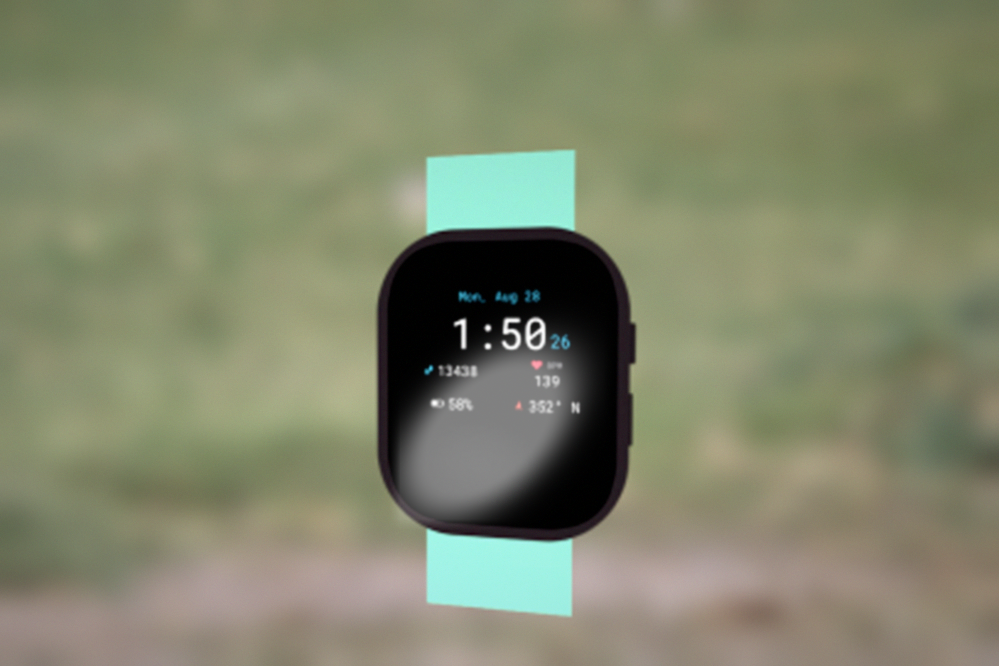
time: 1:50
